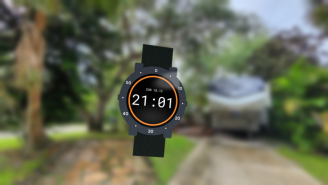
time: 21:01
